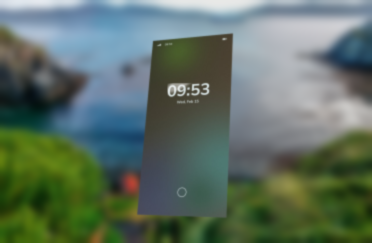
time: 9:53
